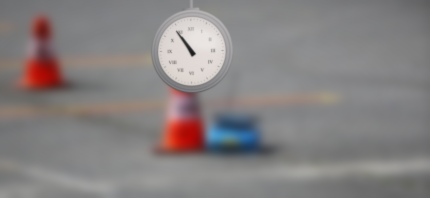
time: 10:54
